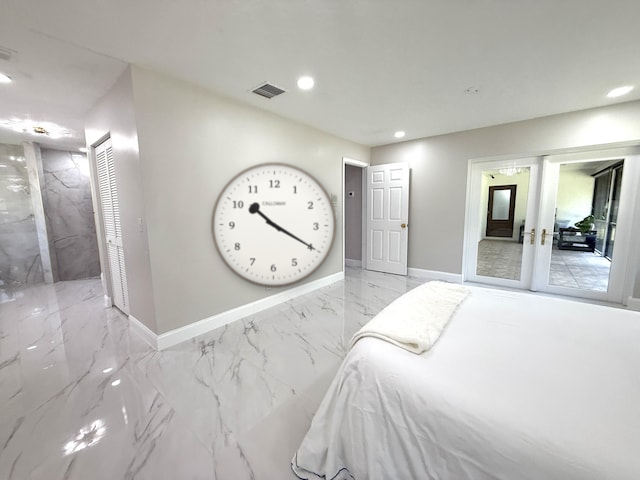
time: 10:20
